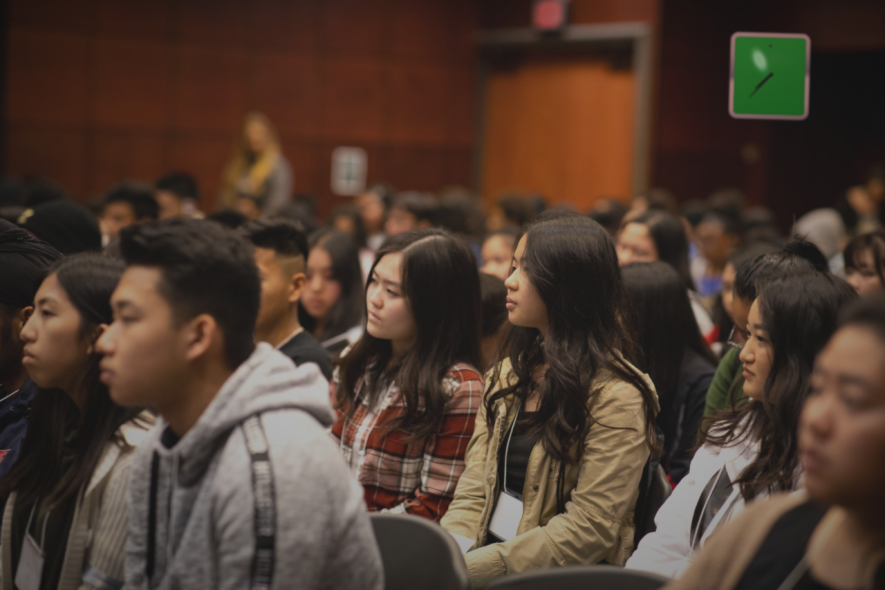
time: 7:37
